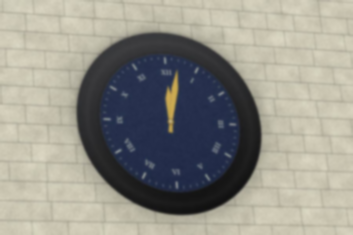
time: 12:02
